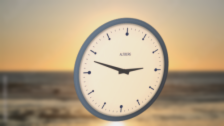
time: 2:48
